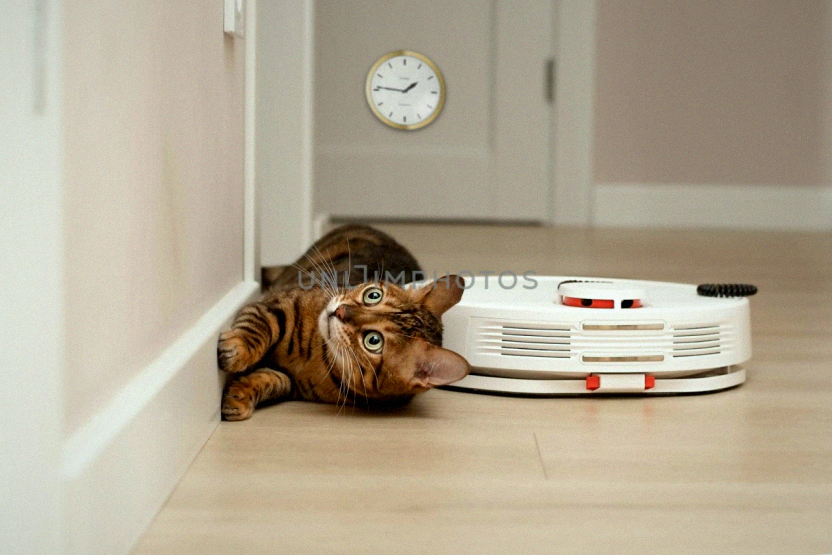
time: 1:46
